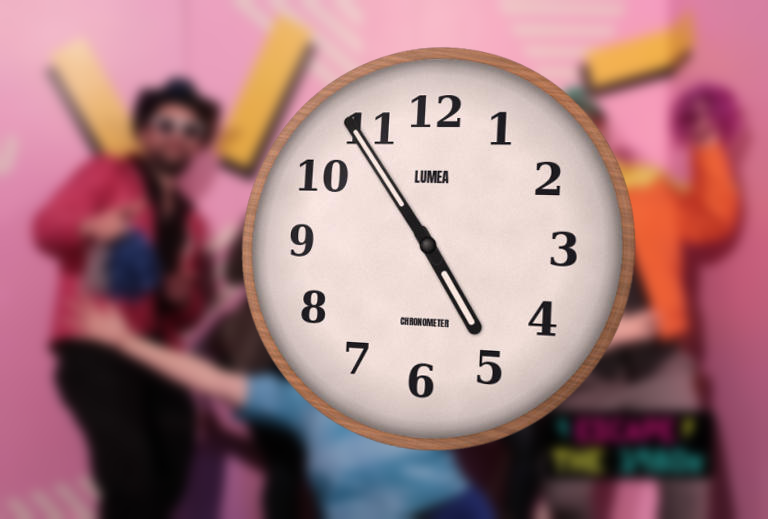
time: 4:54
